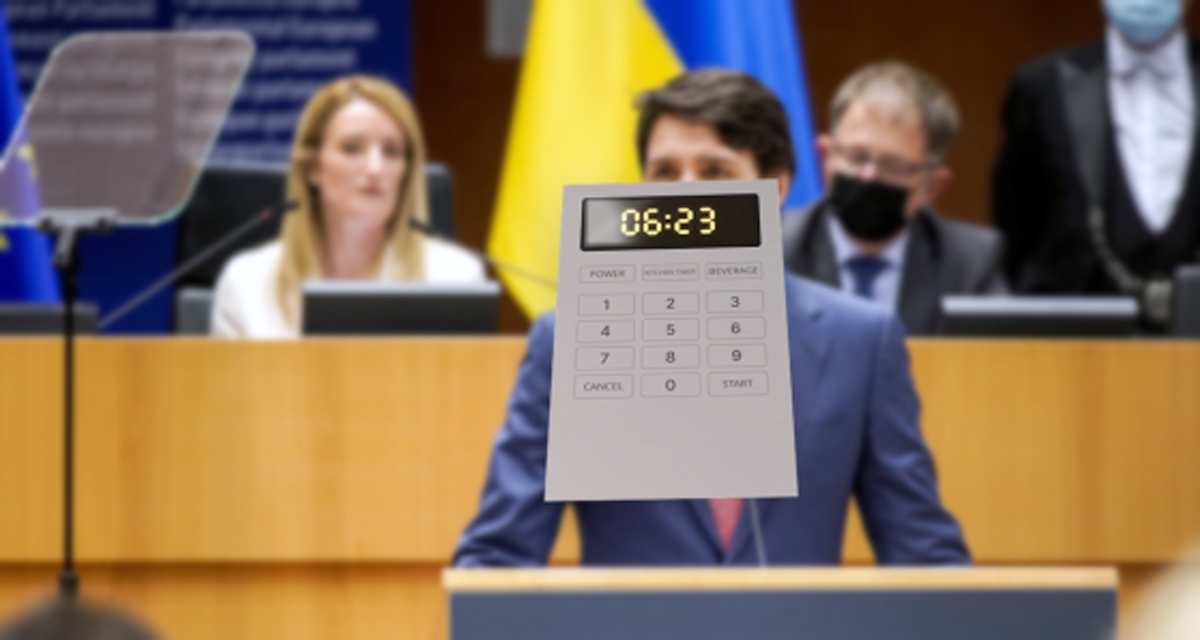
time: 6:23
